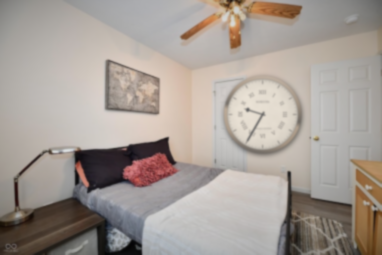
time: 9:35
